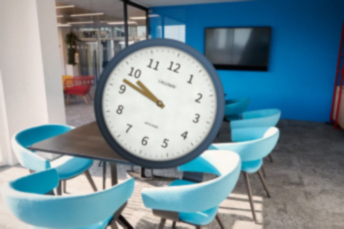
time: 9:47
